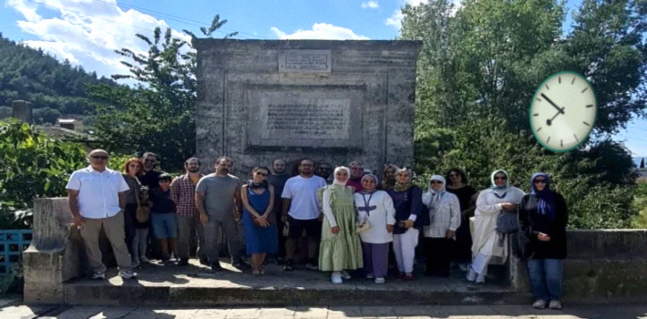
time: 7:52
